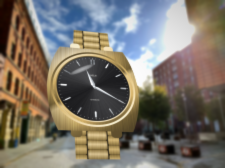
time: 11:20
